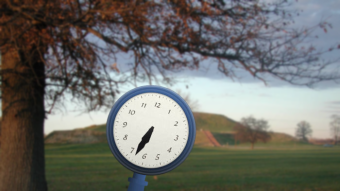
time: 6:33
